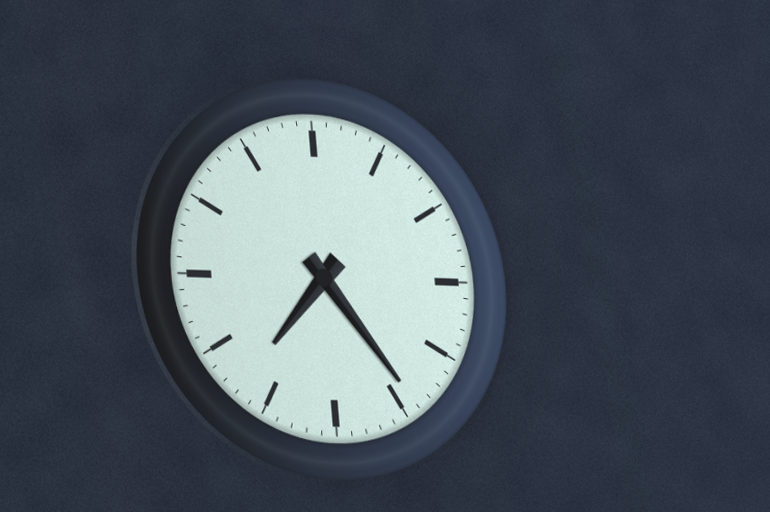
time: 7:24
